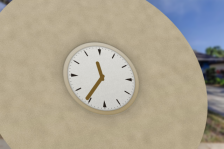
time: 11:36
